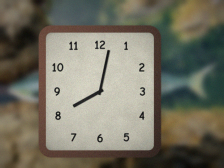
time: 8:02
